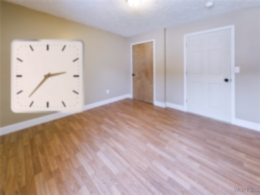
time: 2:37
